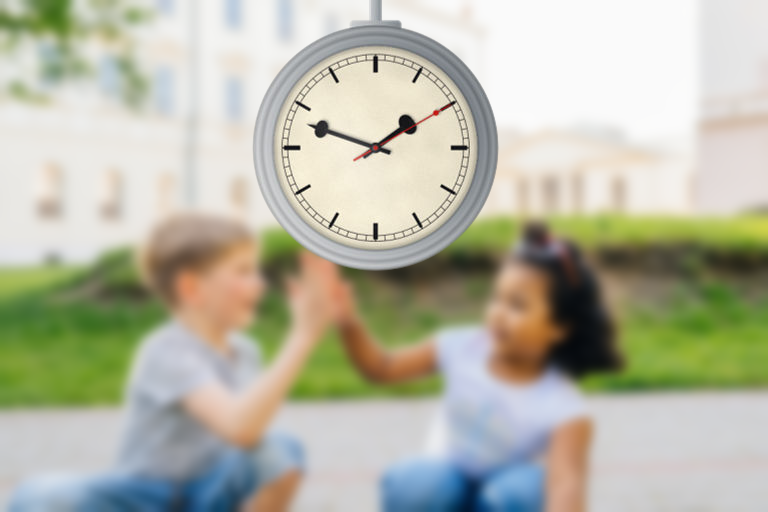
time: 1:48:10
